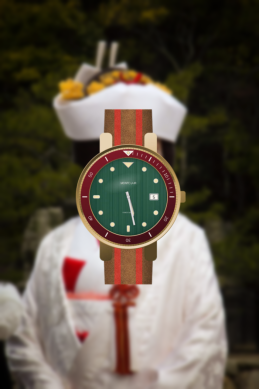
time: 5:28
